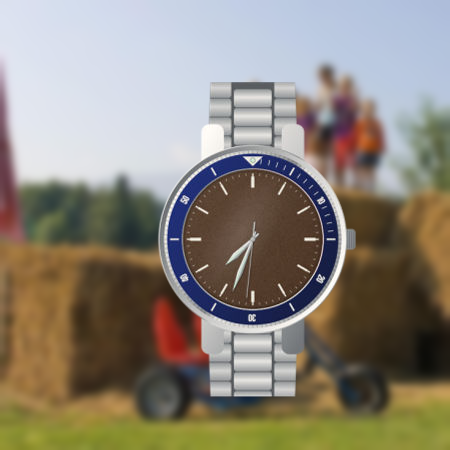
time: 7:33:31
